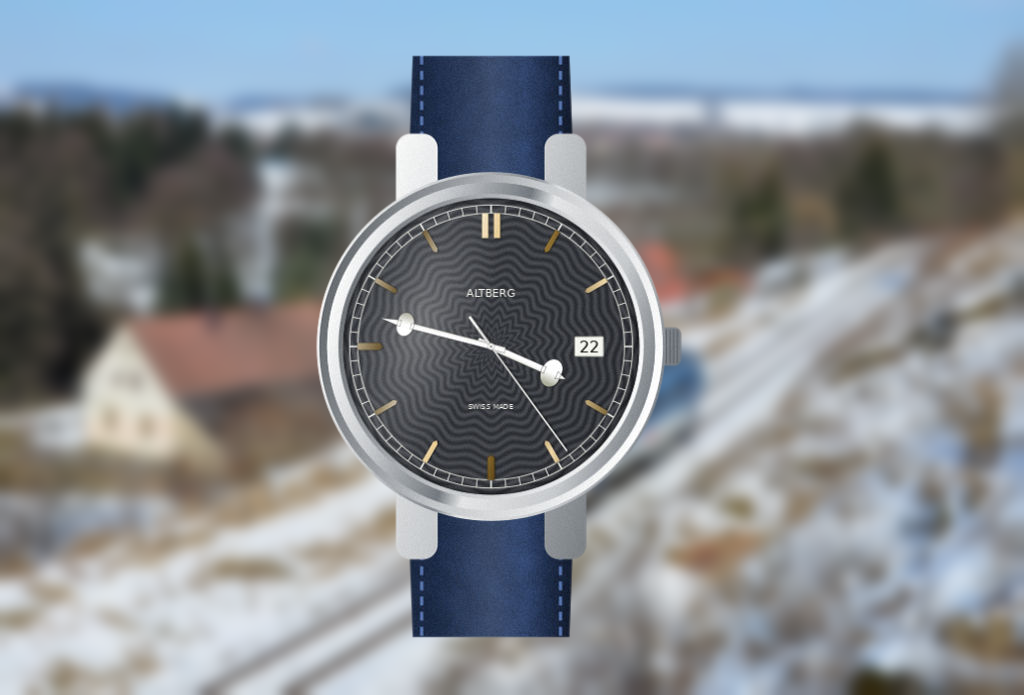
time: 3:47:24
